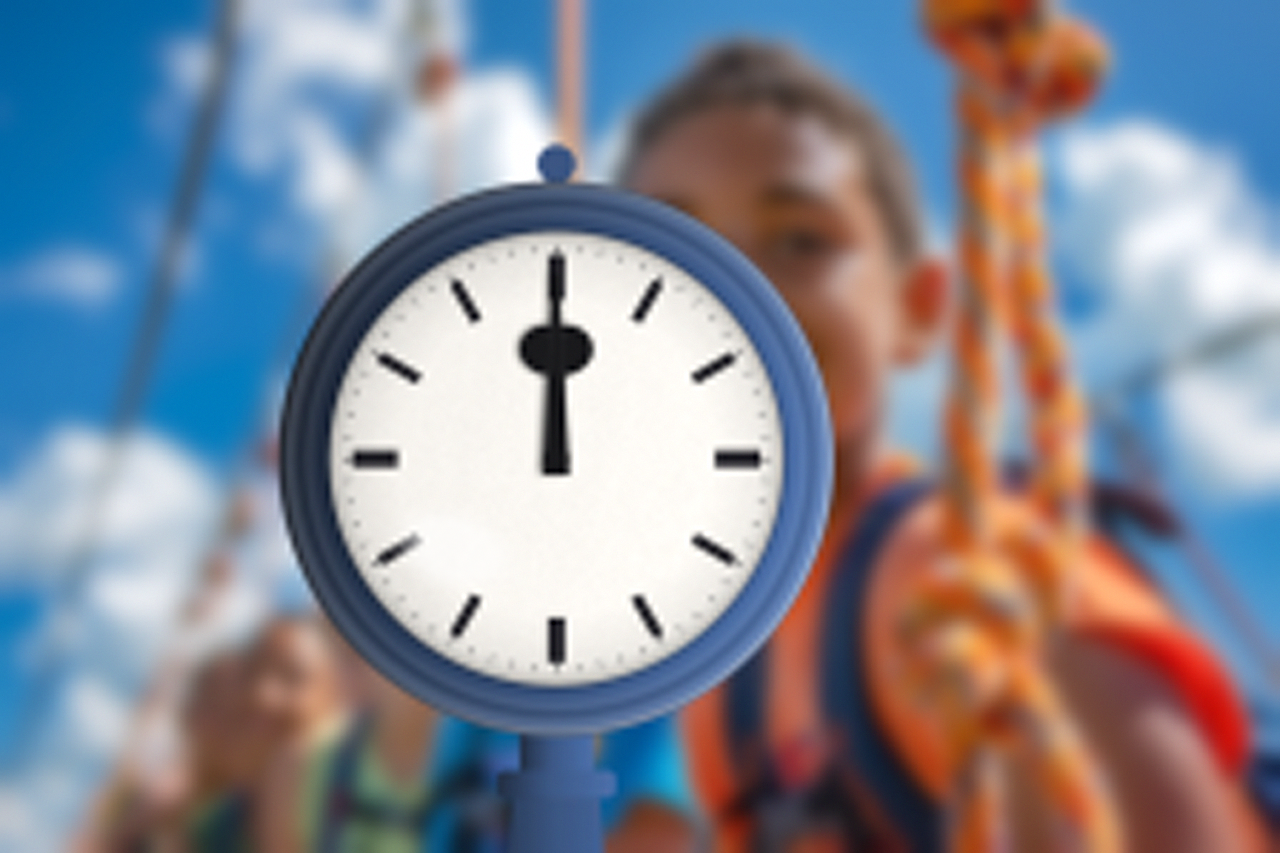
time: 12:00
